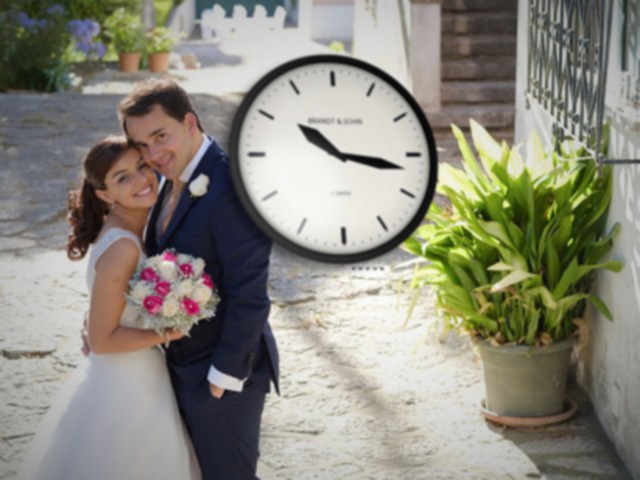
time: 10:17
